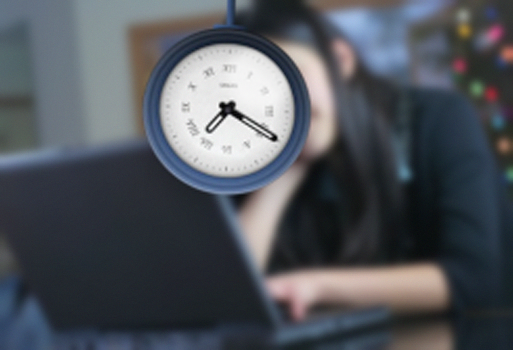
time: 7:20
